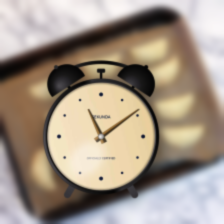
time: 11:09
